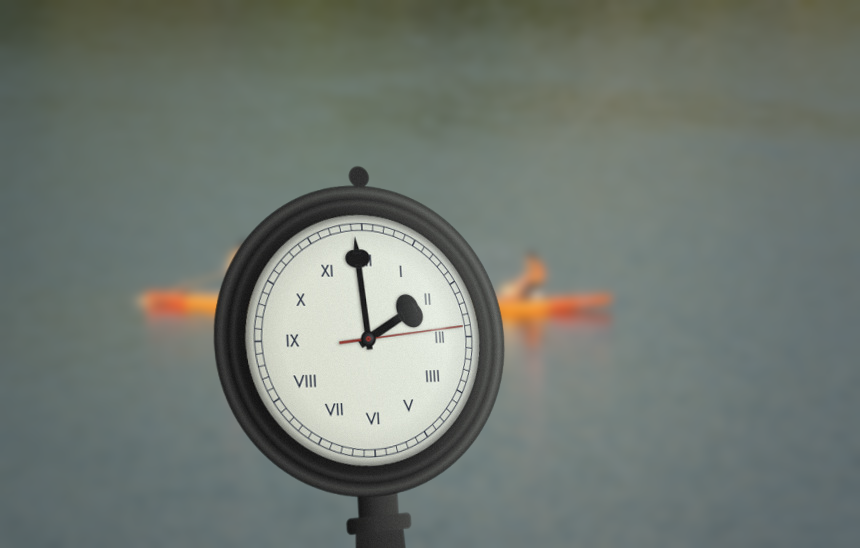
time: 1:59:14
